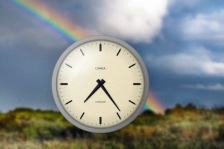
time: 7:24
